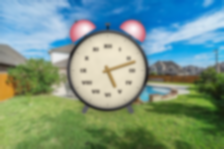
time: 5:12
